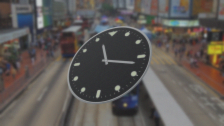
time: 11:17
